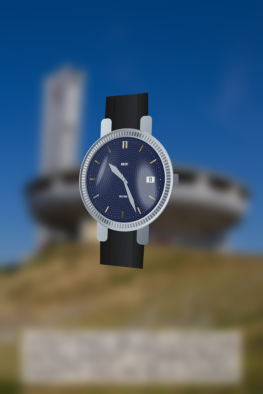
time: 10:26
